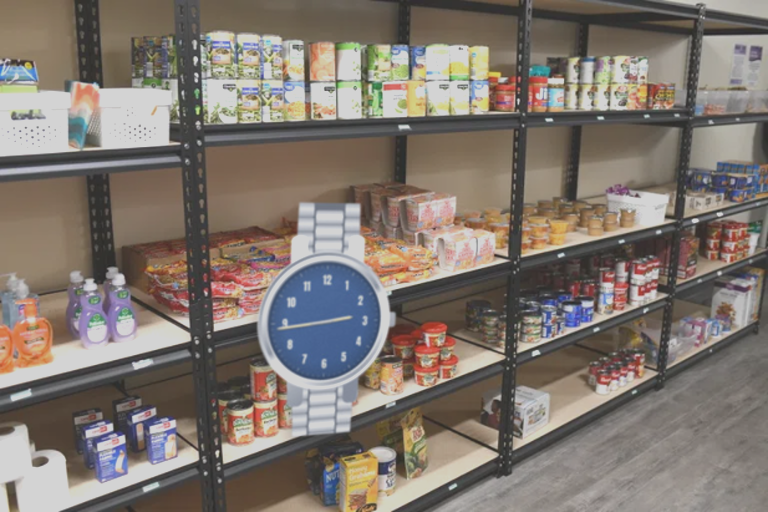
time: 2:44
